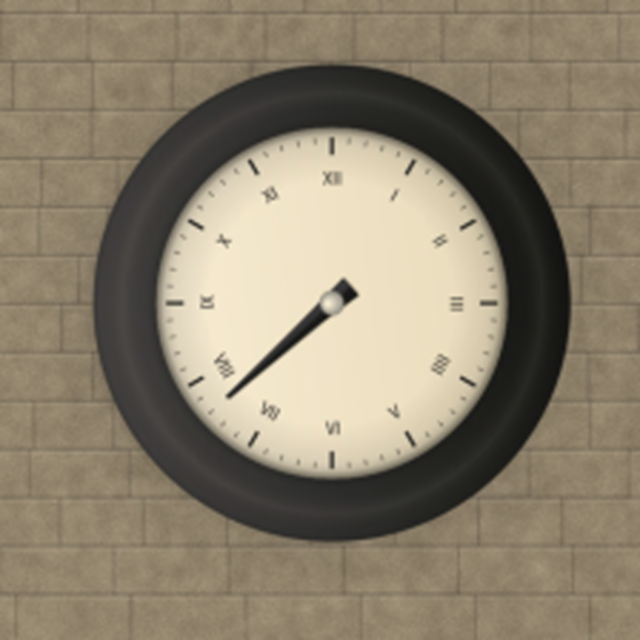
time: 7:38
